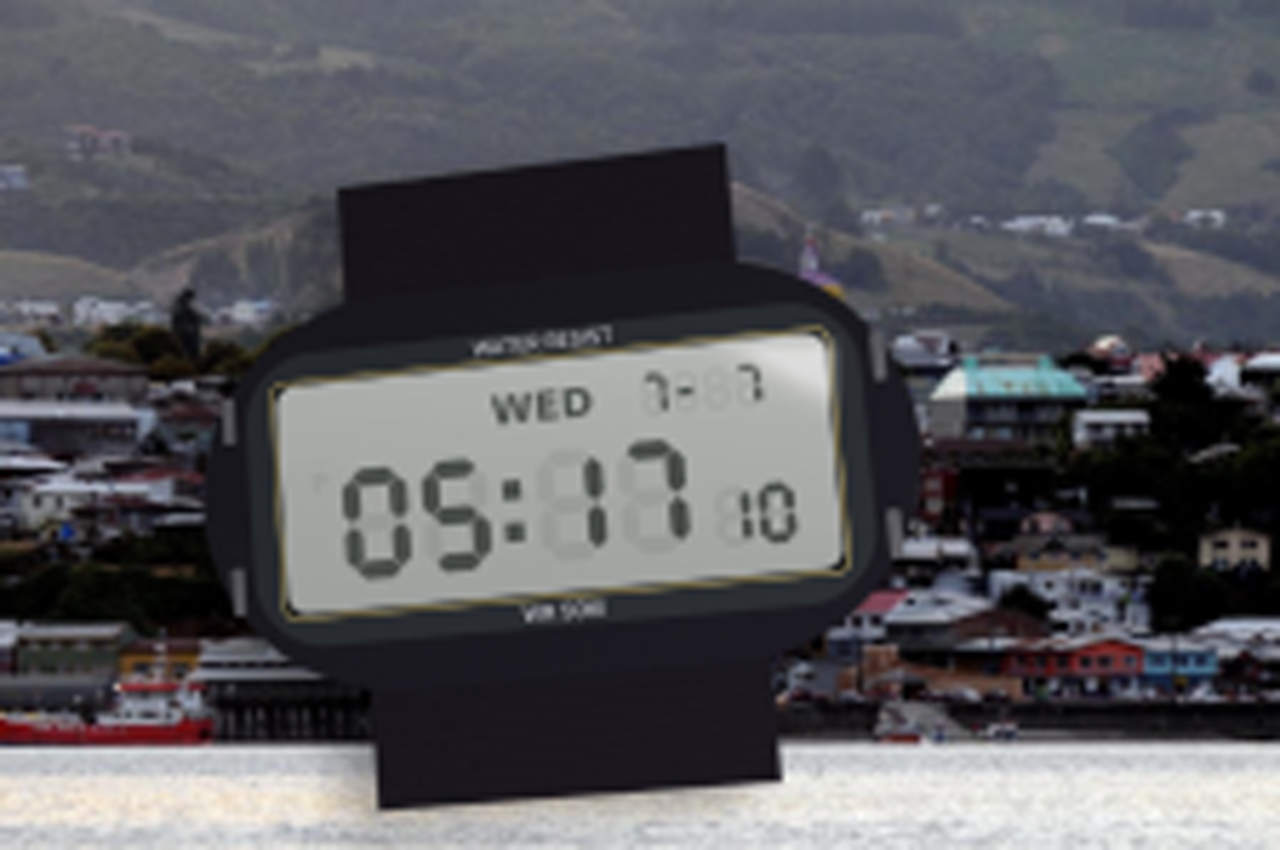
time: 5:17:10
